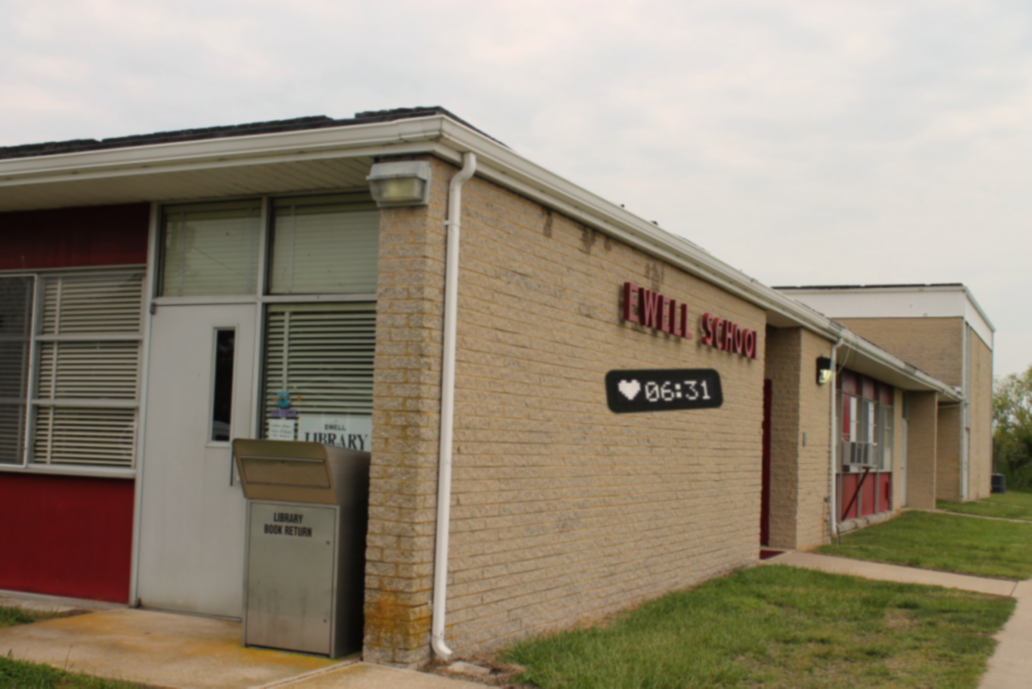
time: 6:31
